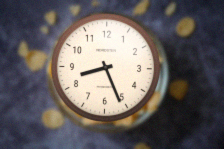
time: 8:26
